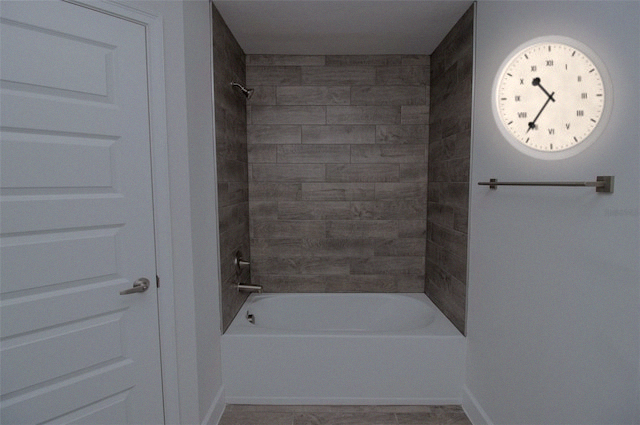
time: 10:36
